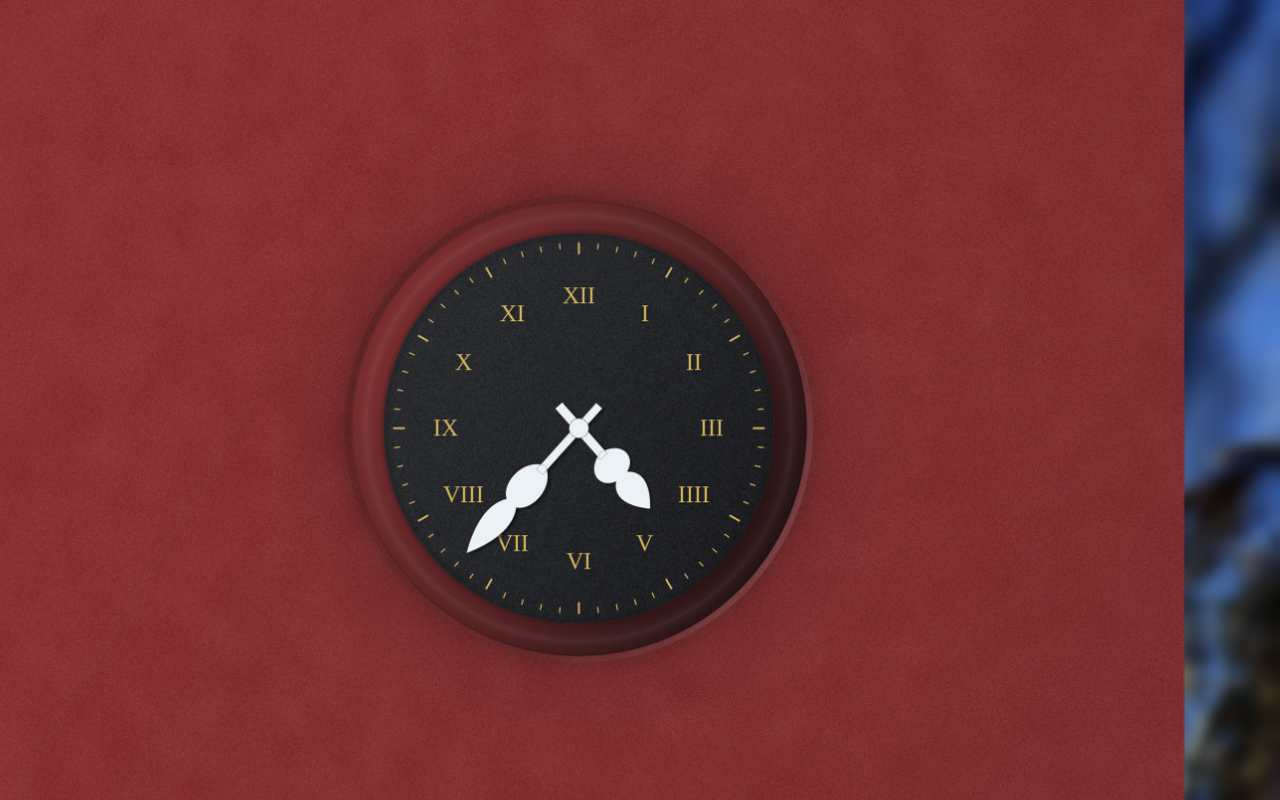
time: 4:37
